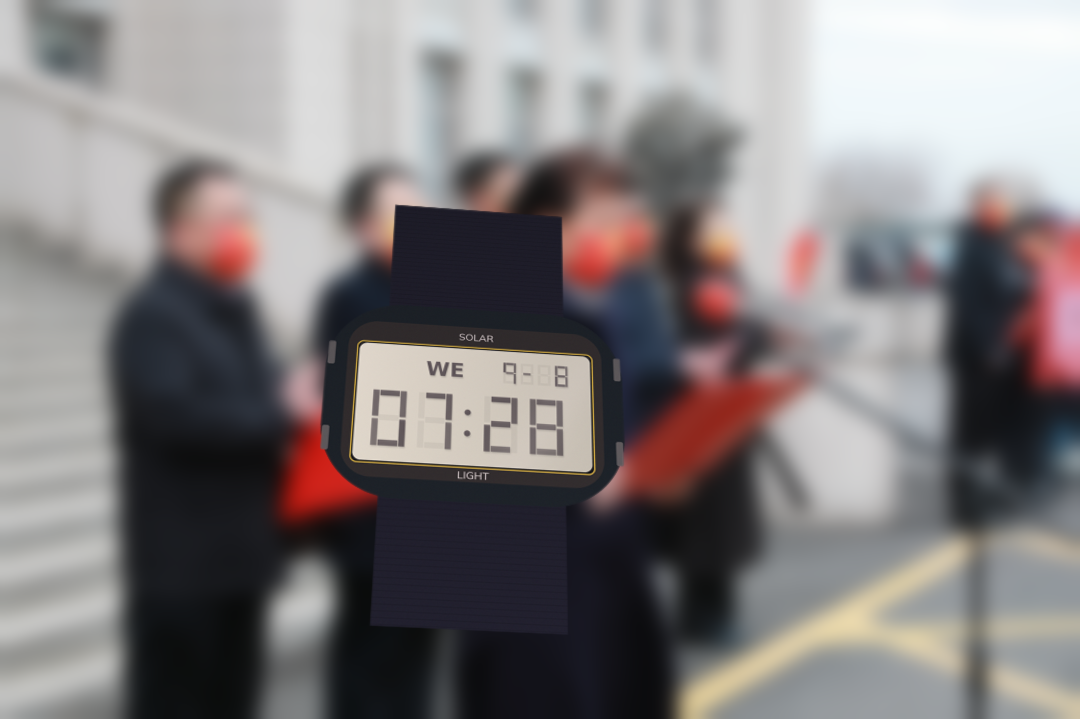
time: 7:28
